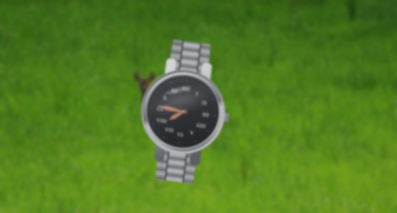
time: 7:46
